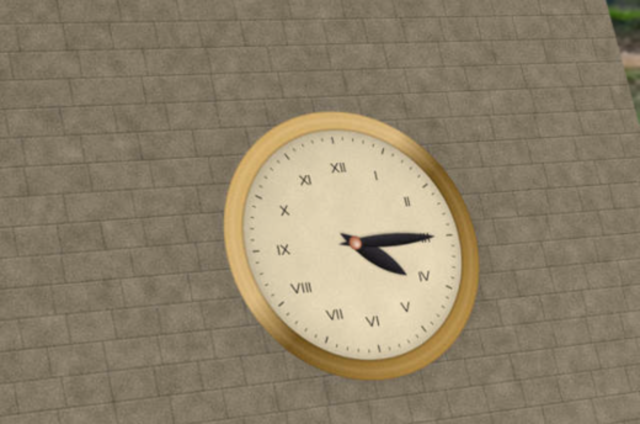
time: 4:15
